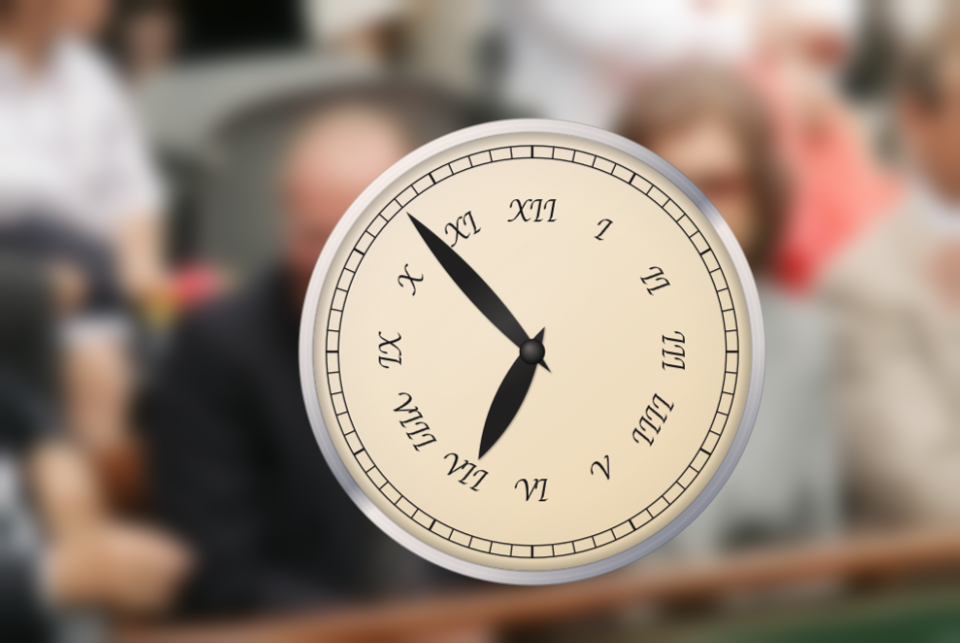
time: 6:53
